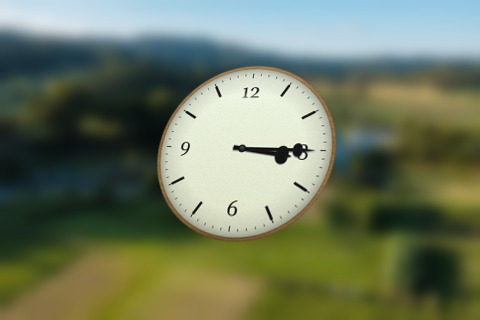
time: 3:15
